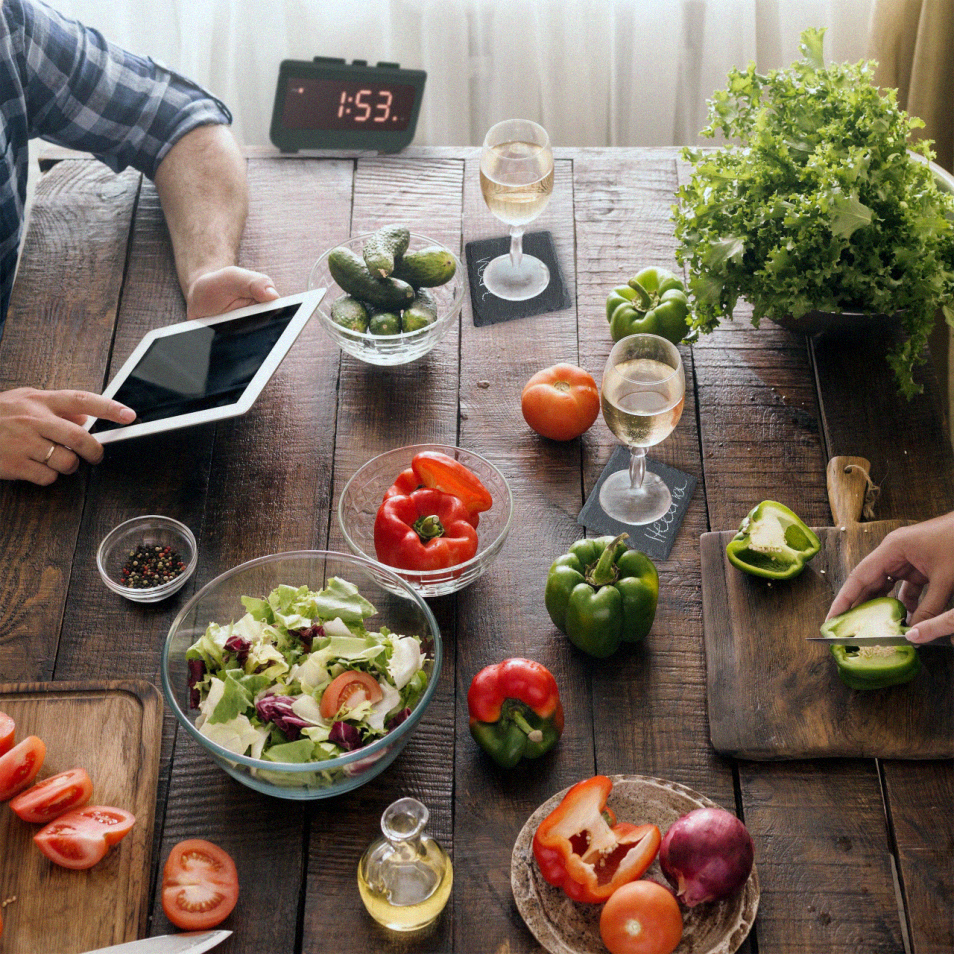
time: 1:53
